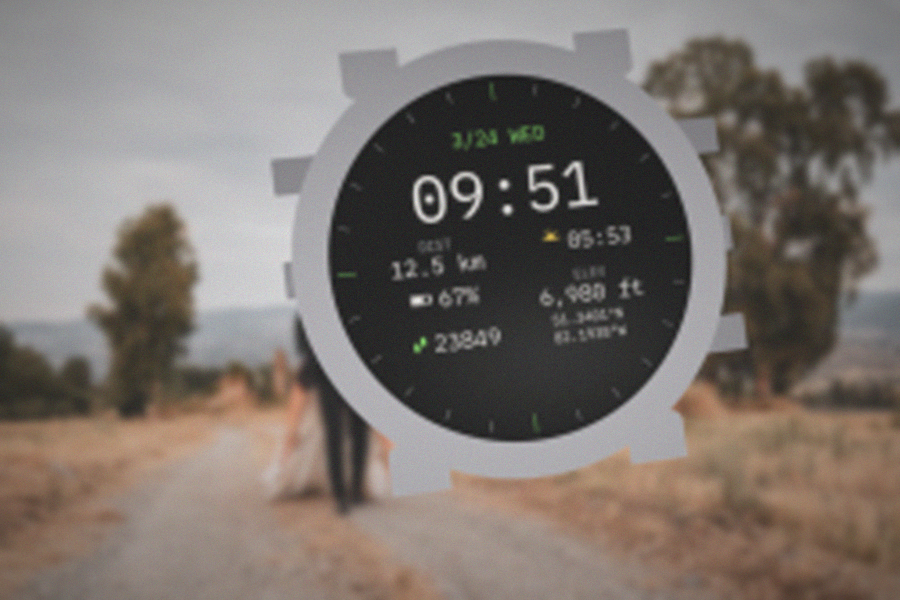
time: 9:51
